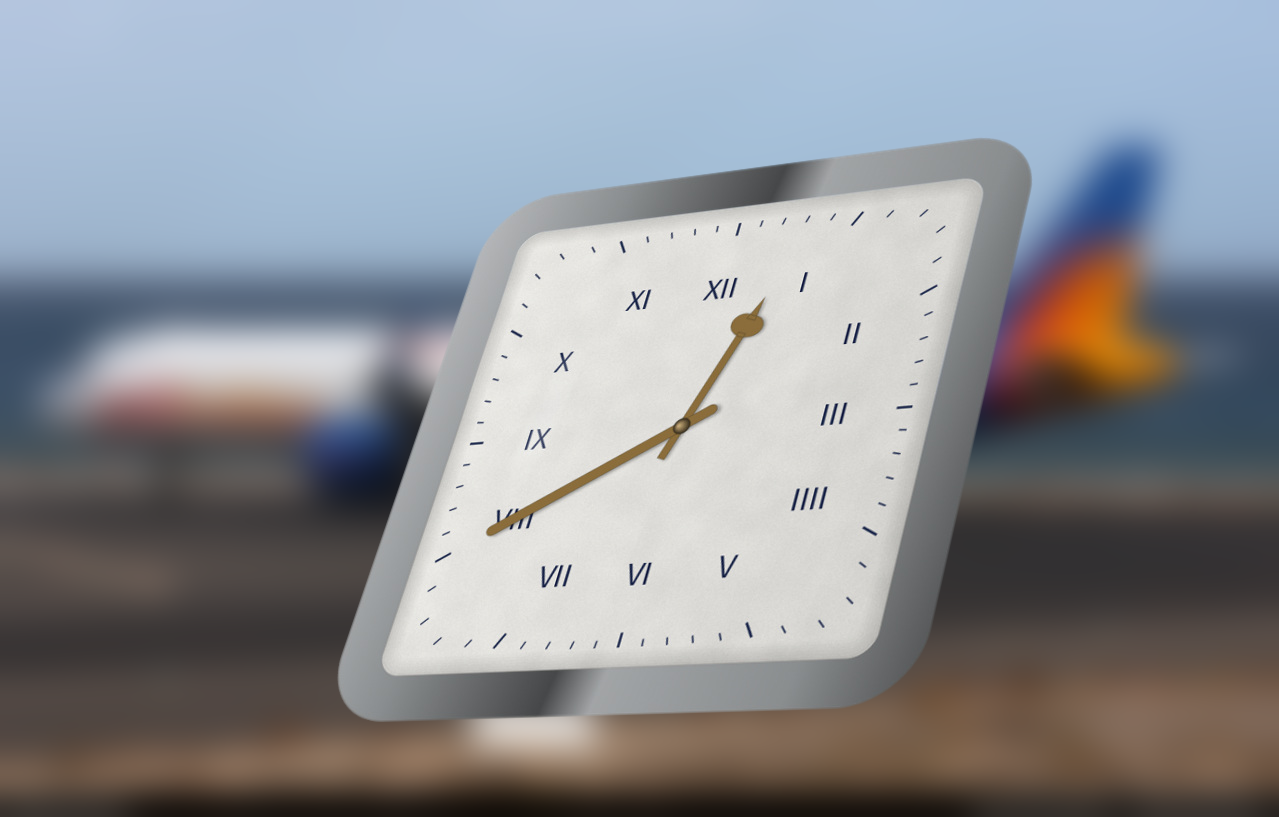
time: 12:40
